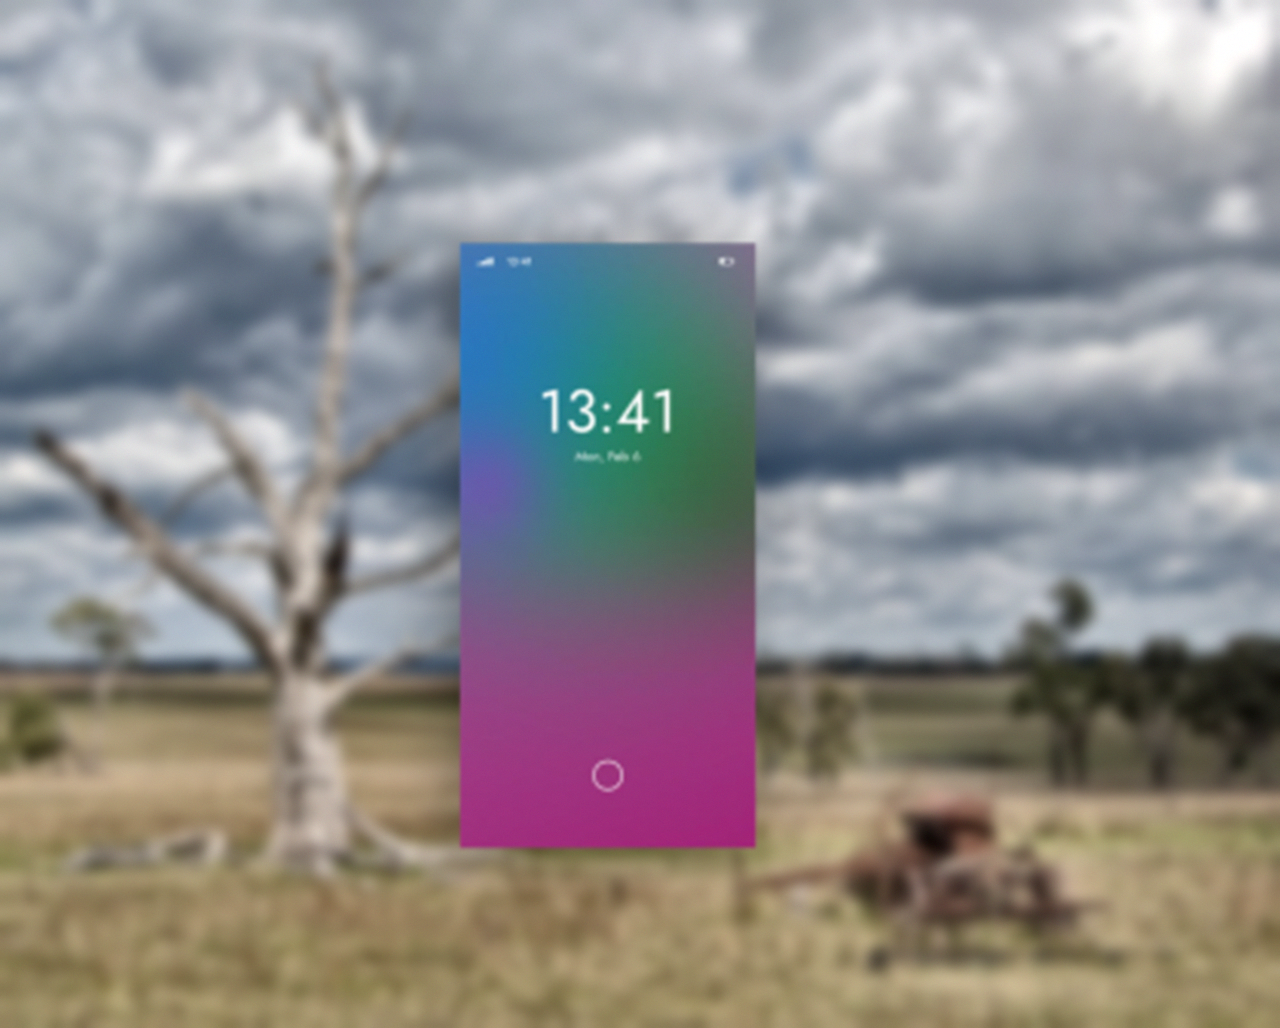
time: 13:41
